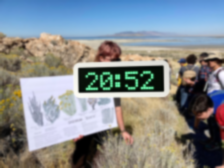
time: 20:52
